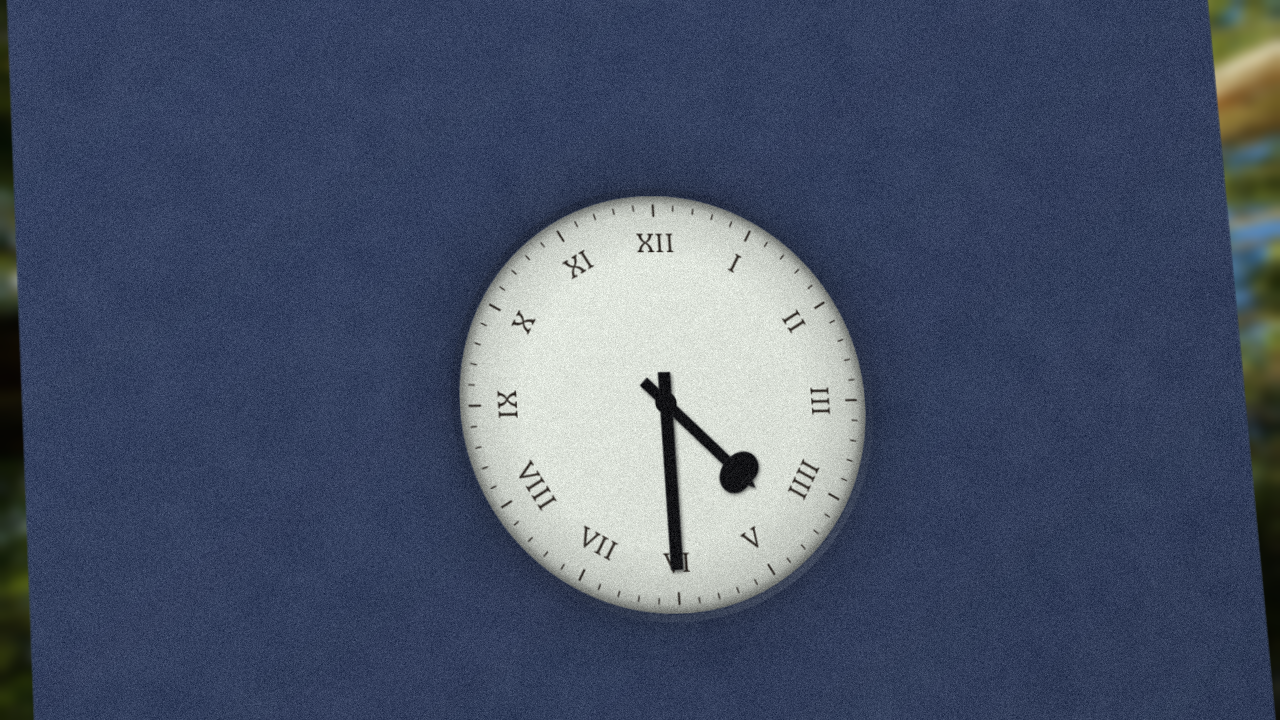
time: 4:30
